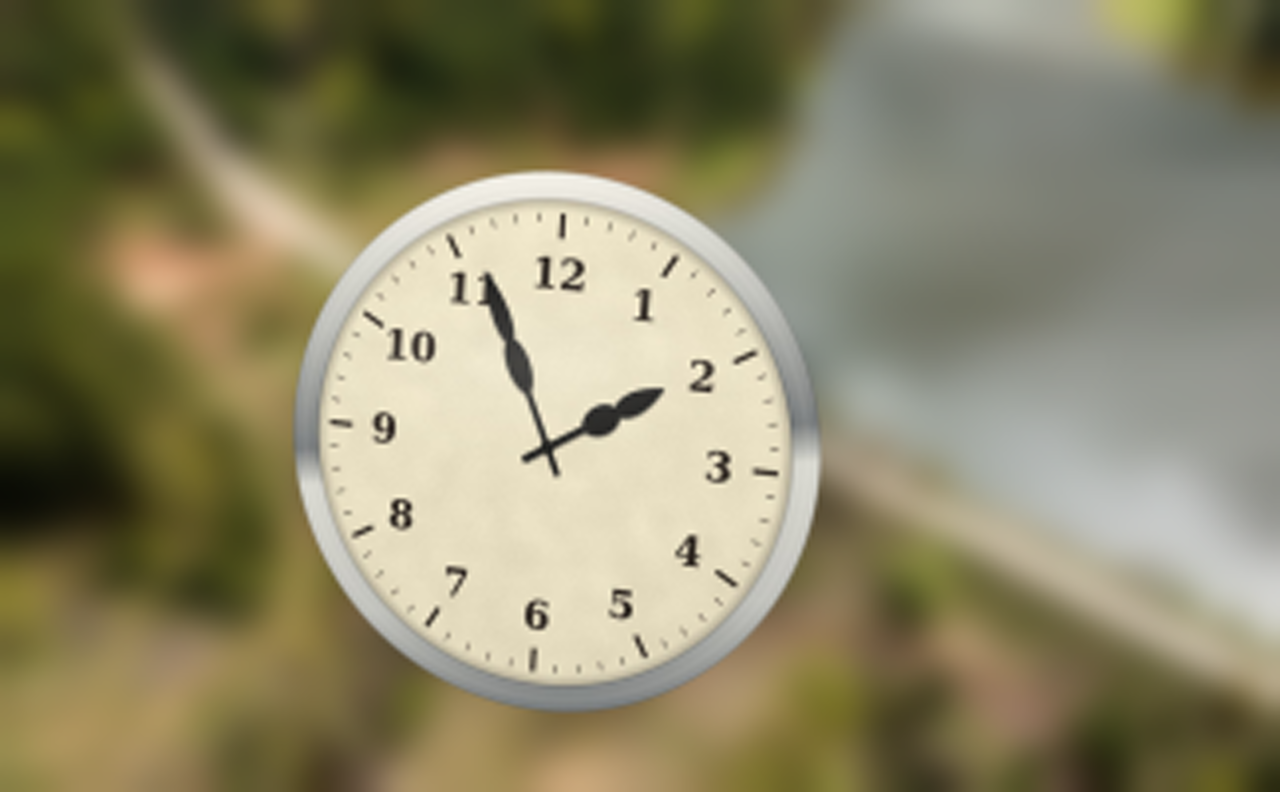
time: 1:56
